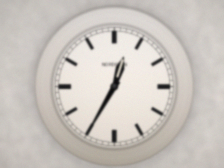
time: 12:35
